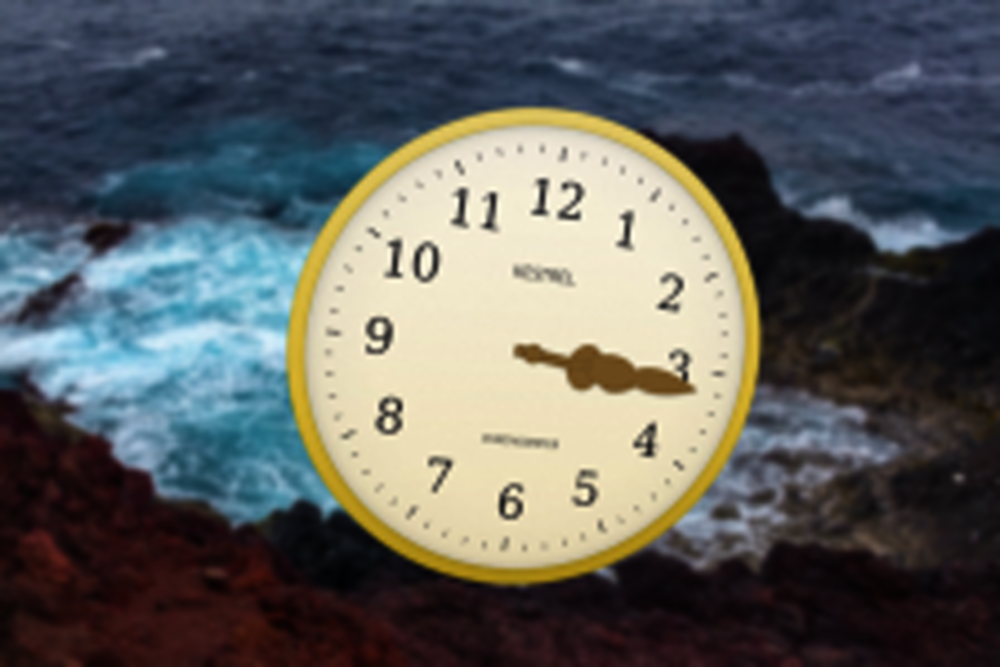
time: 3:16
